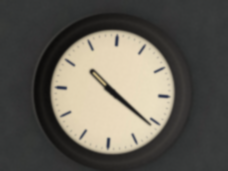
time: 10:21
